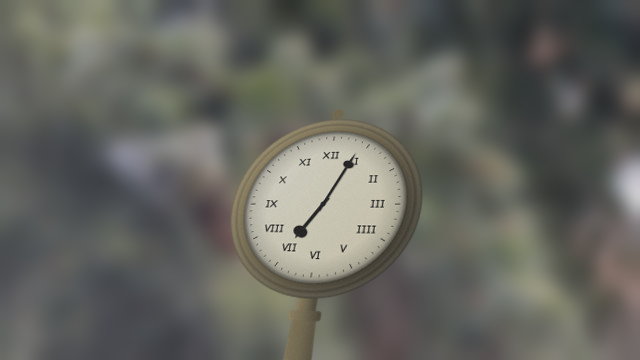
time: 7:04
